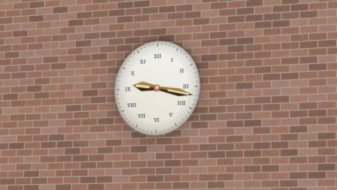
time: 9:17
